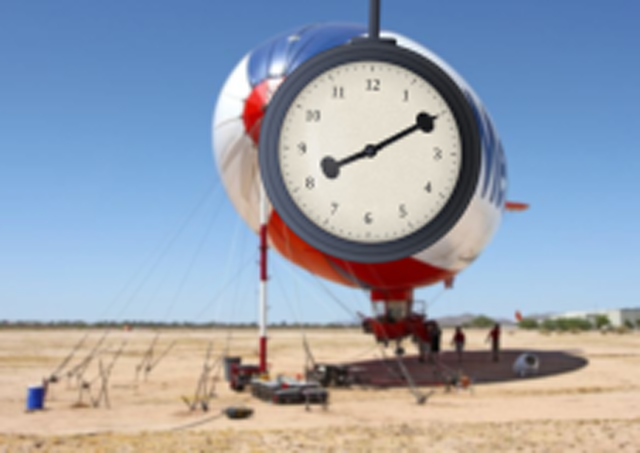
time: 8:10
